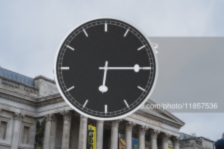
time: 6:15
